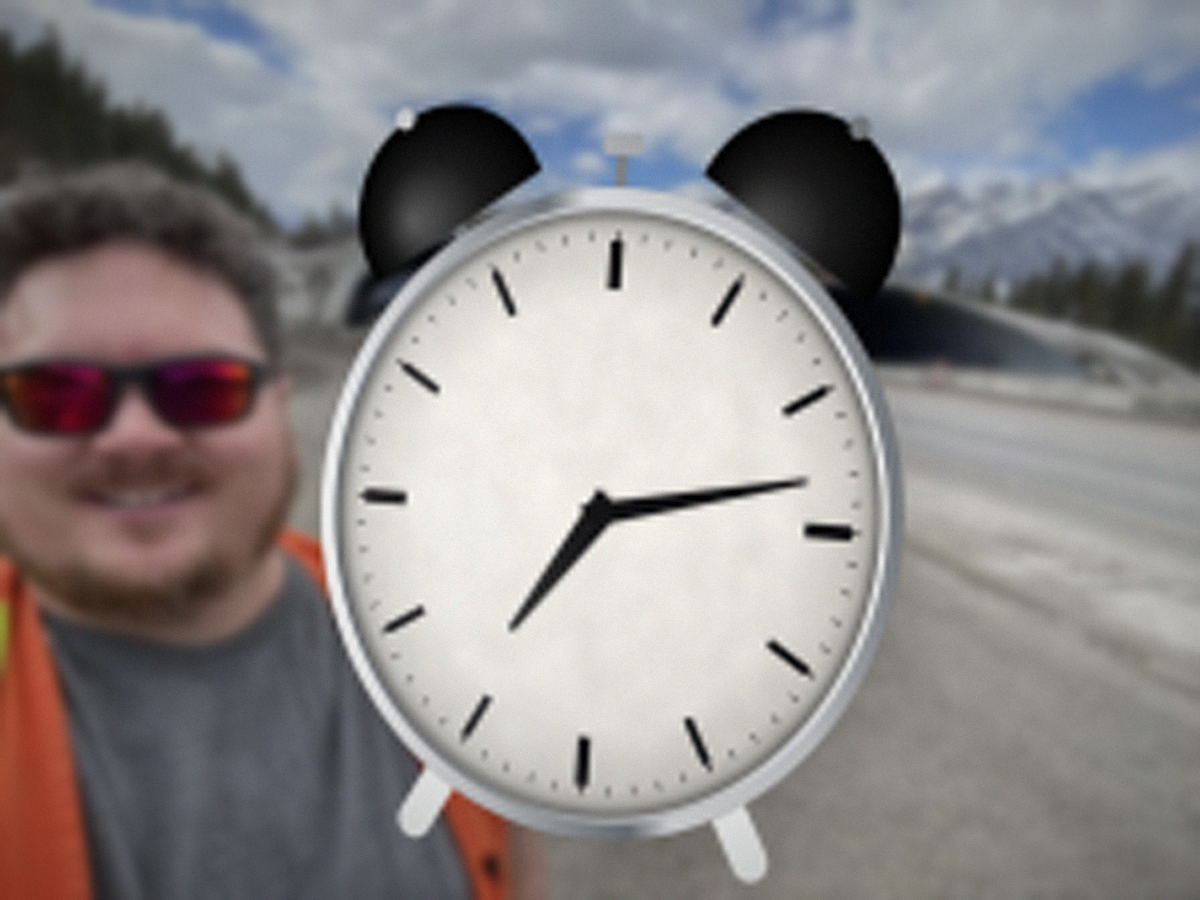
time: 7:13
